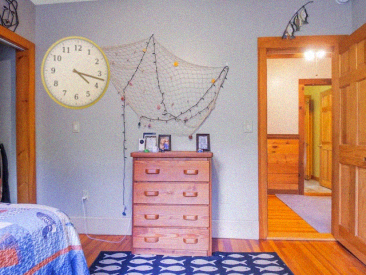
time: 4:17
